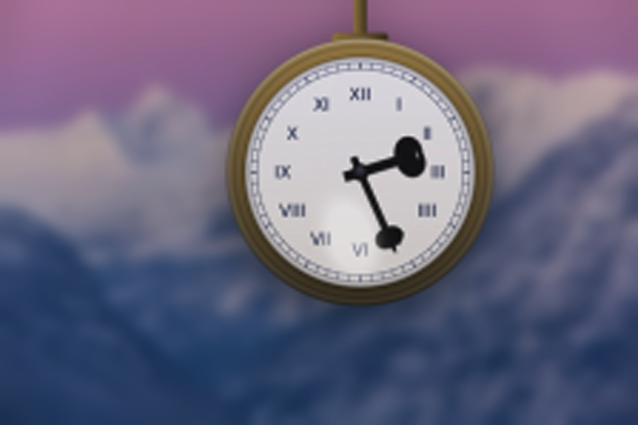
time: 2:26
